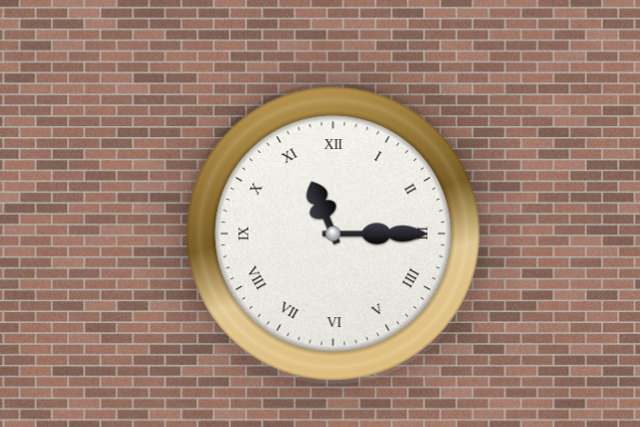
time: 11:15
